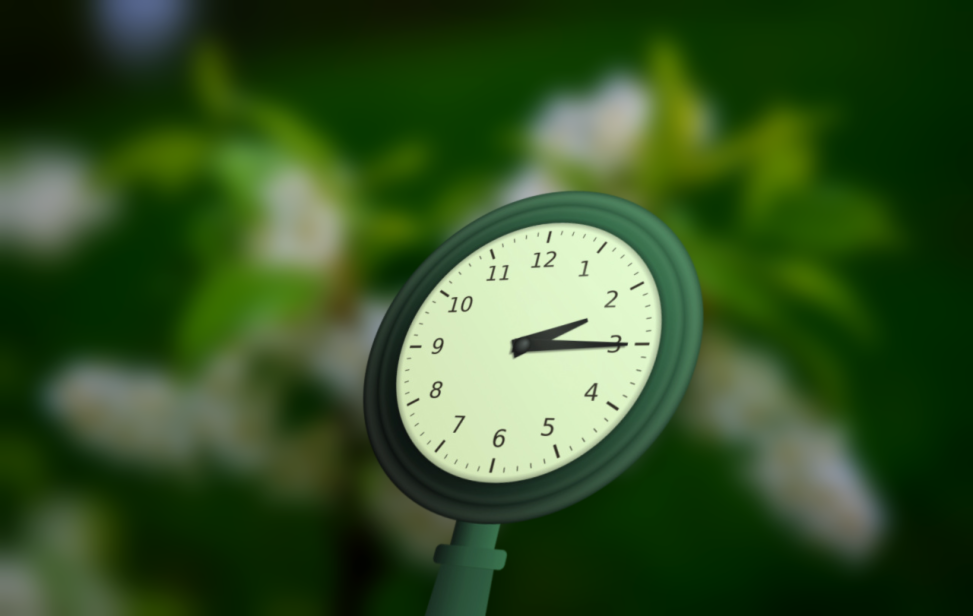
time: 2:15
